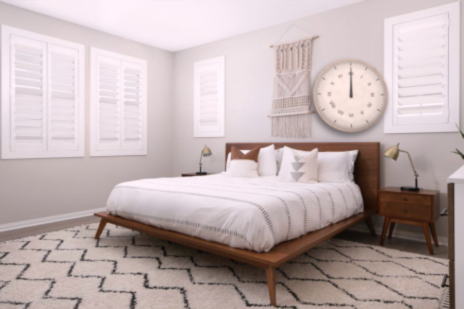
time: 12:00
